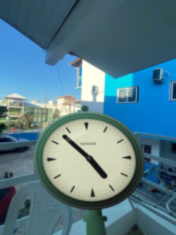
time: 4:53
